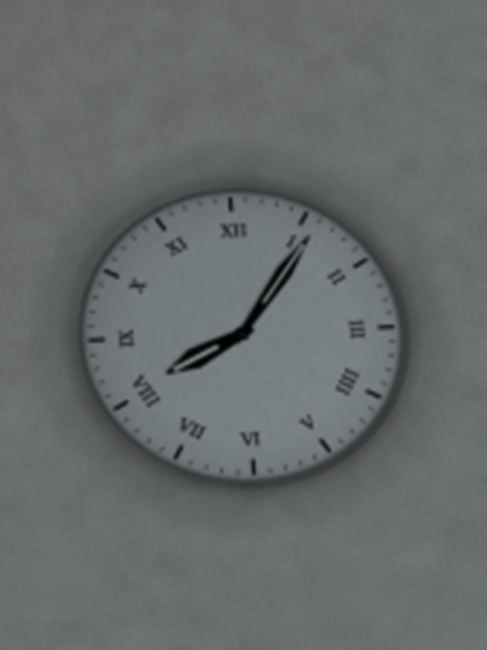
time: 8:06
